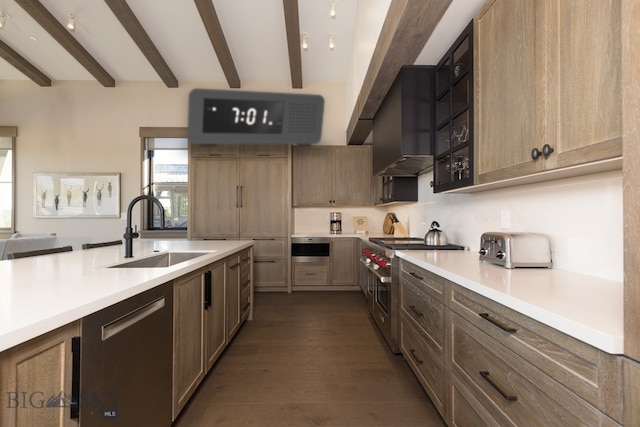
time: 7:01
